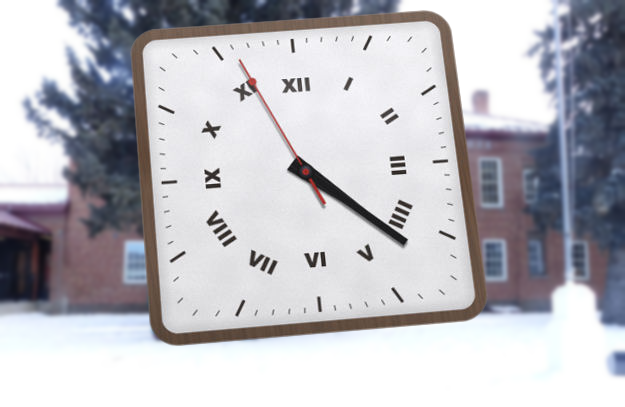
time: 4:21:56
